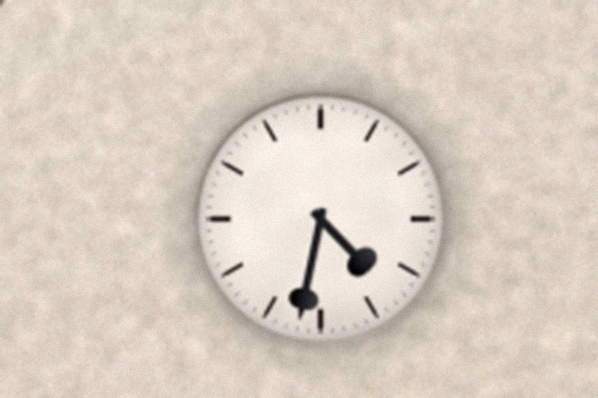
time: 4:32
